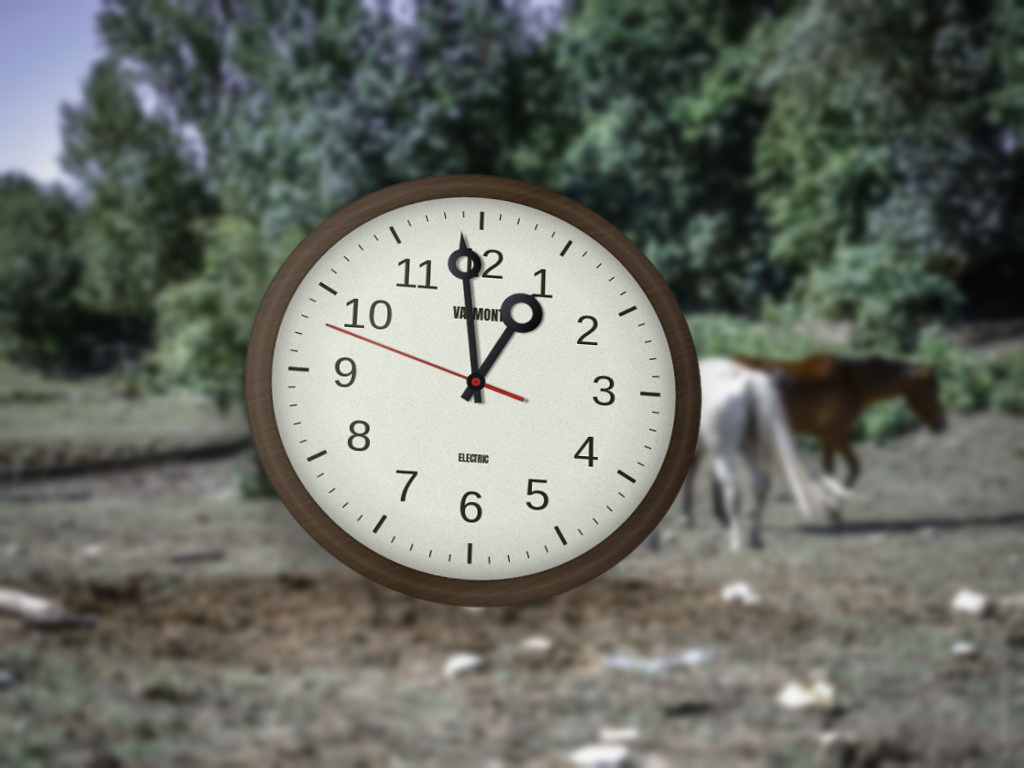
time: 12:58:48
